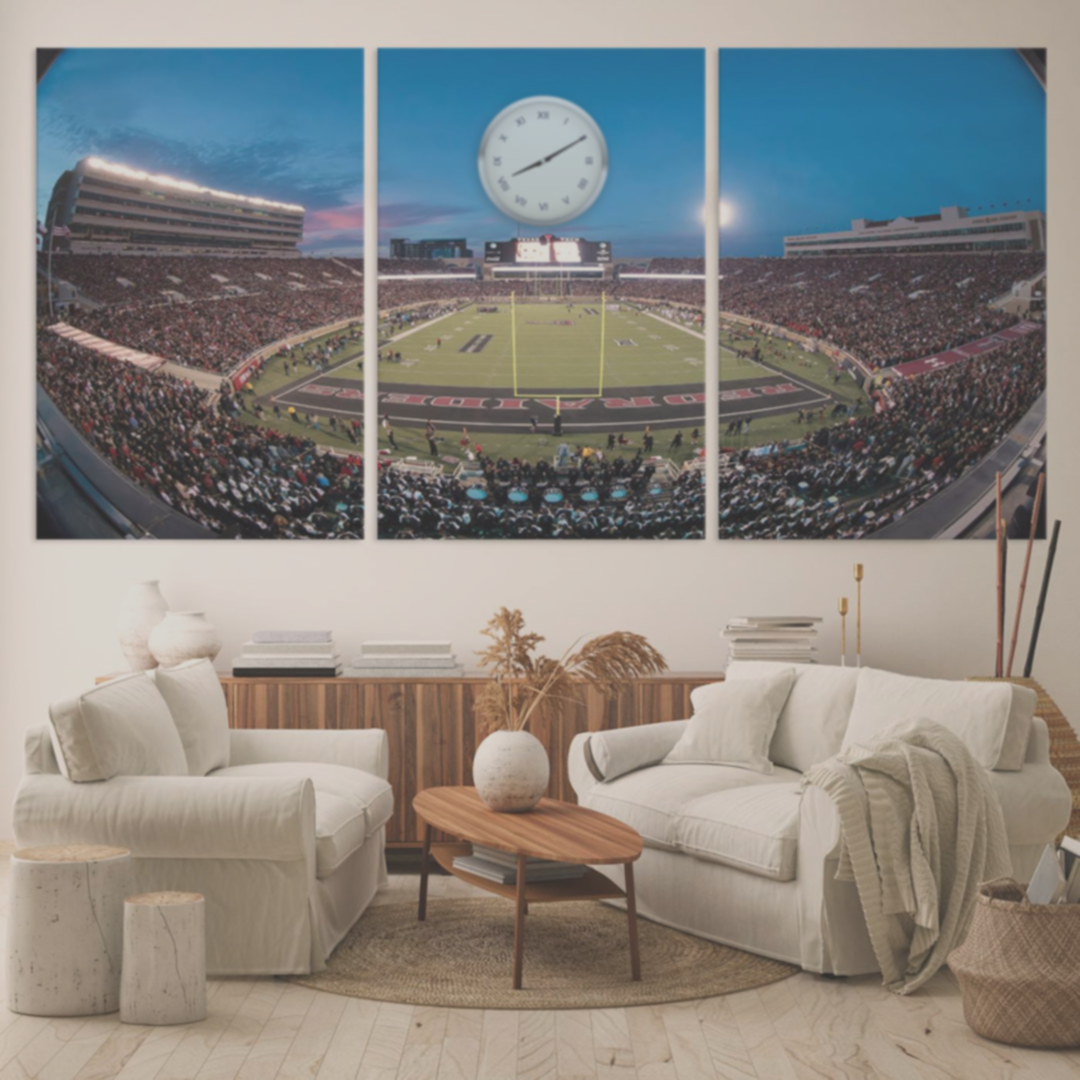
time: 8:10
